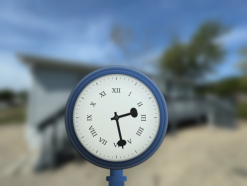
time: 2:28
